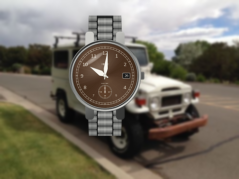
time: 10:01
